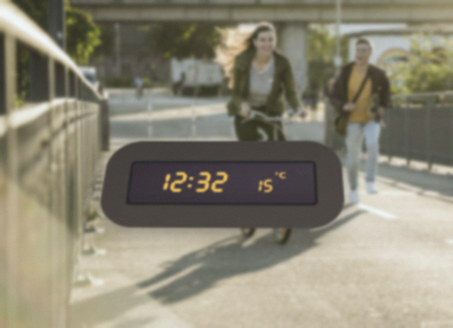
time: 12:32
